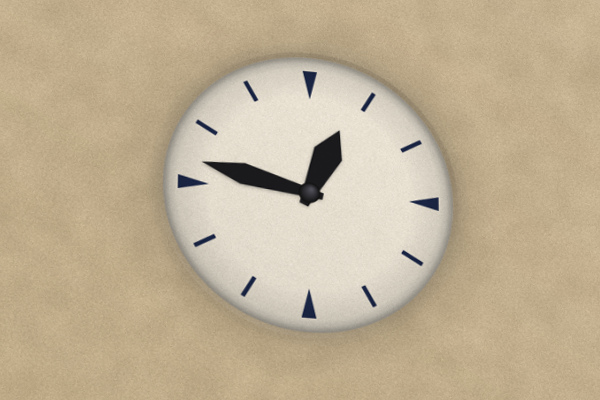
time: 12:47
